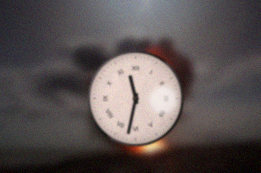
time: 11:32
